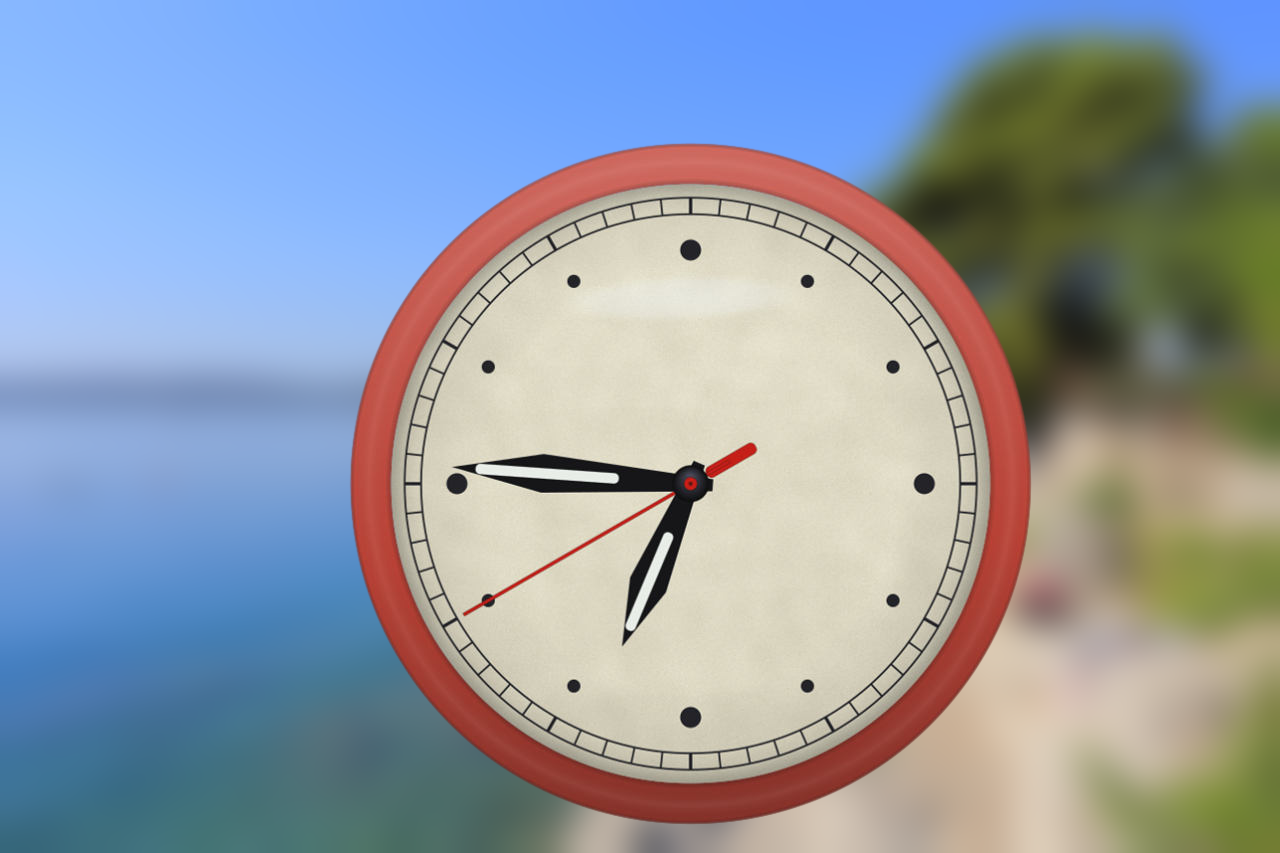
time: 6:45:40
